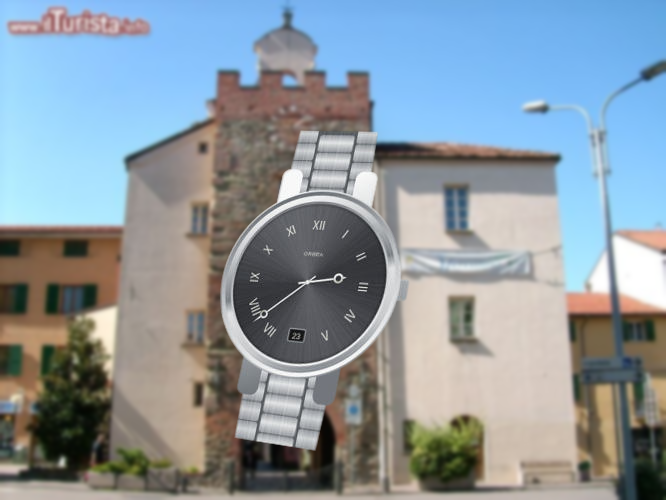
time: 2:38
